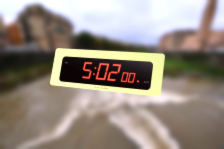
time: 5:02:00
